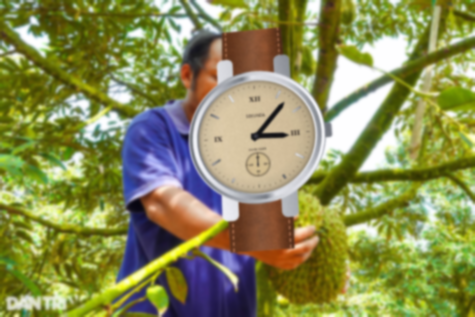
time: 3:07
